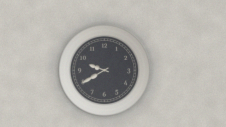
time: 9:40
